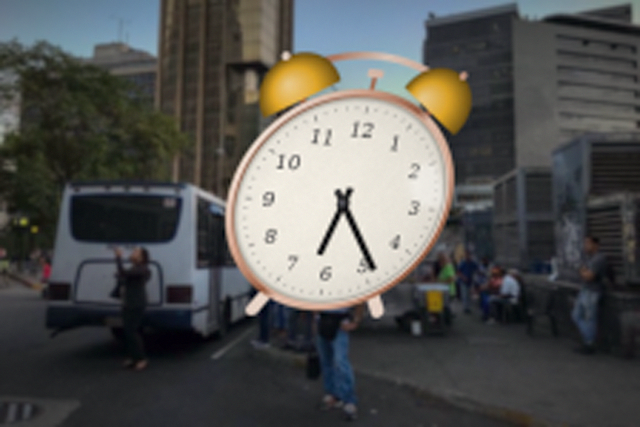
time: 6:24
